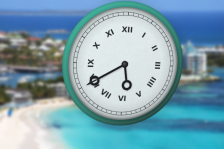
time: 5:40
